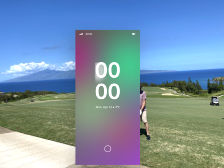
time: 0:00
